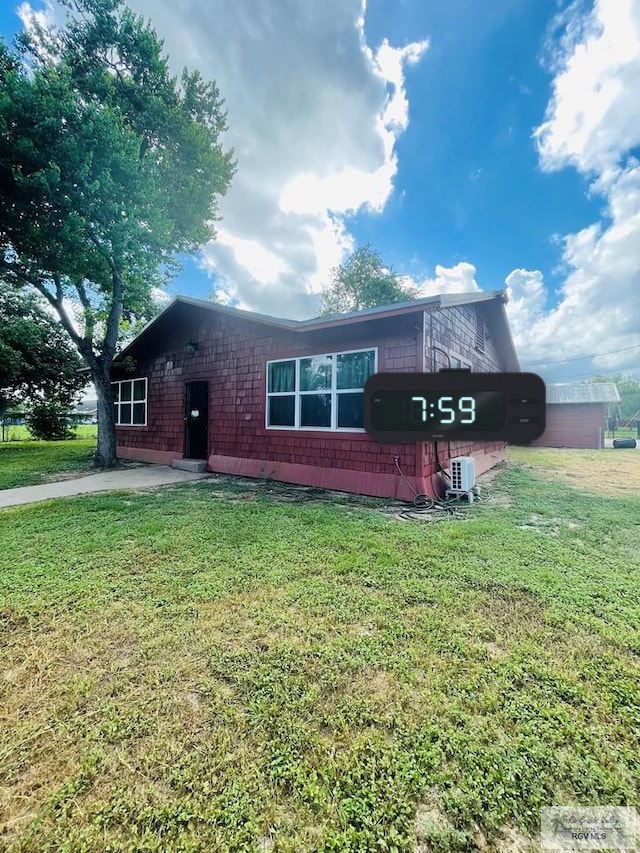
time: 7:59
